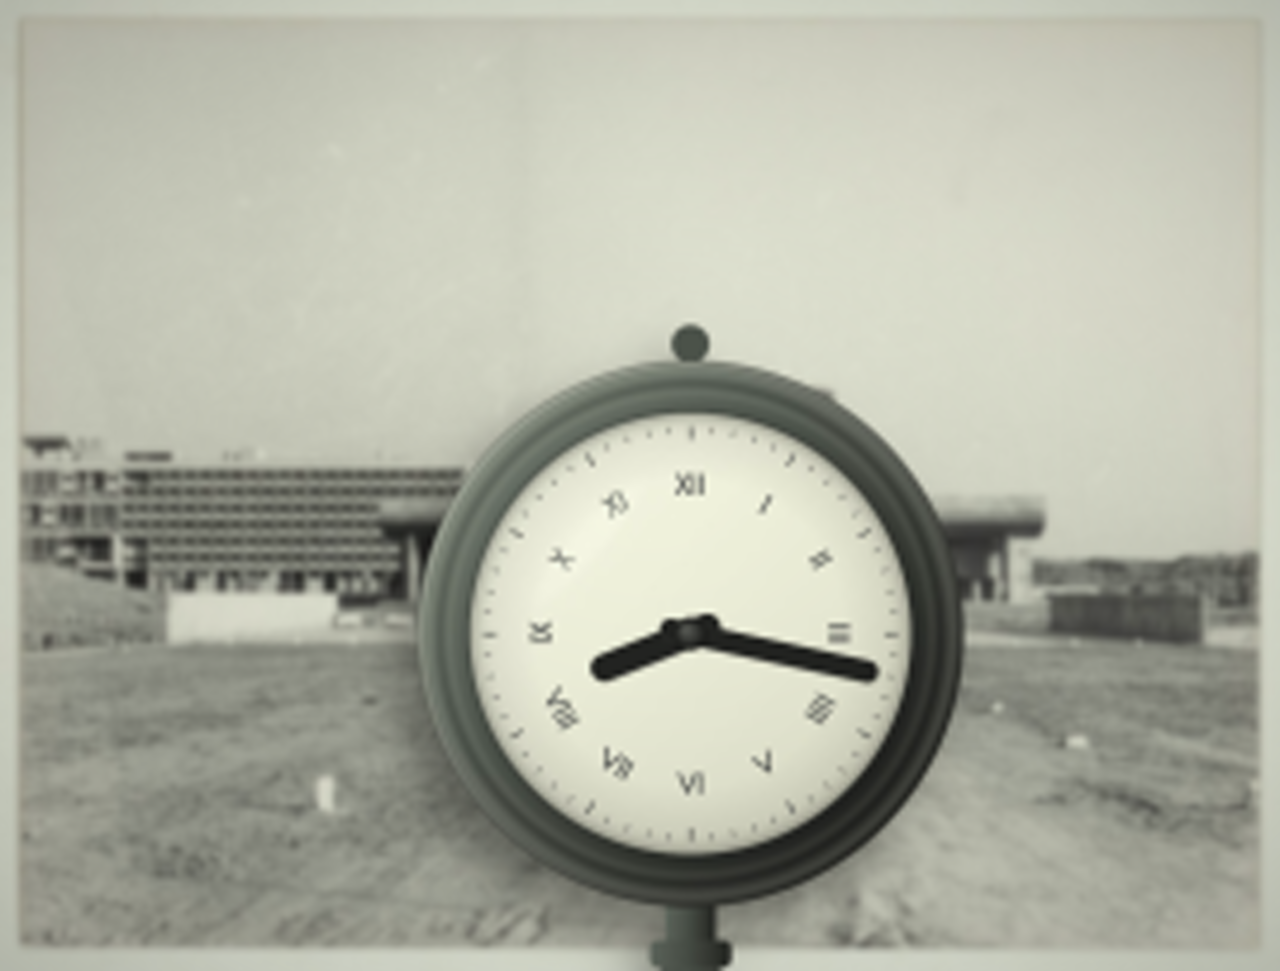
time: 8:17
